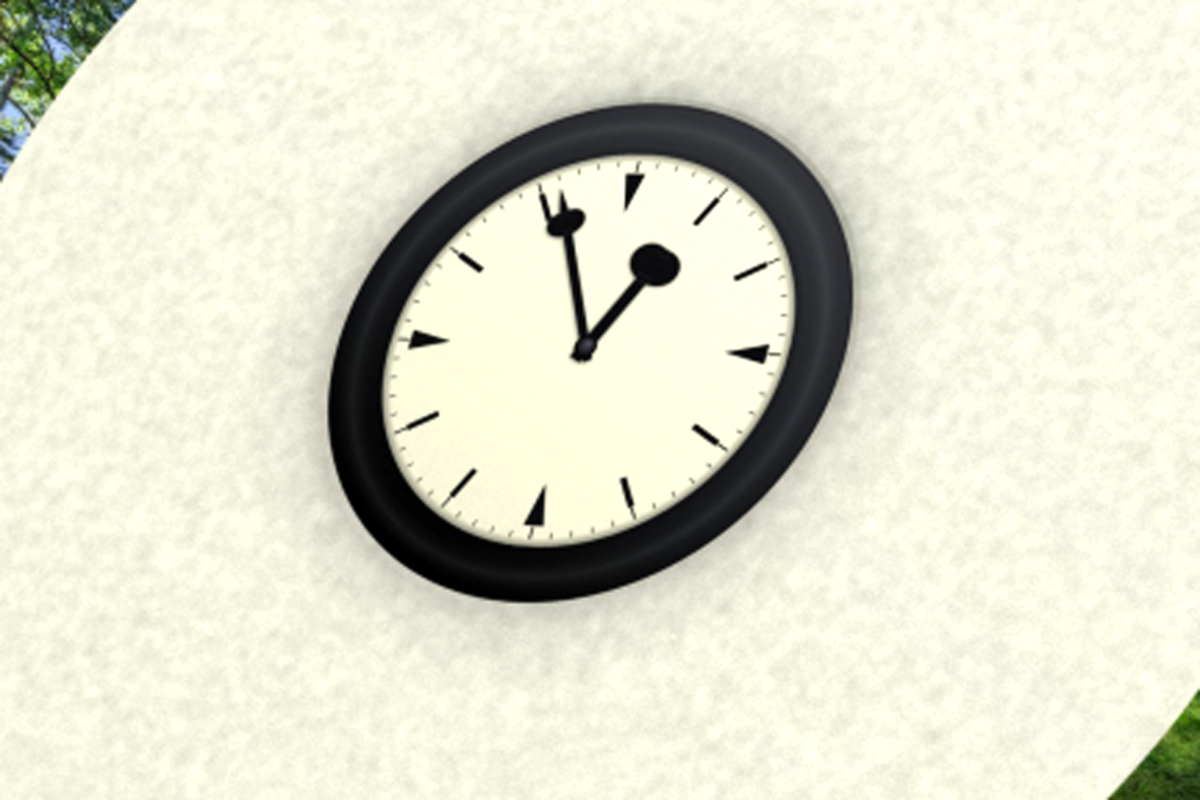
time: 12:56
